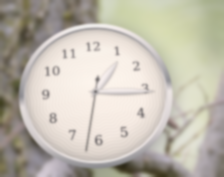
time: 1:15:32
